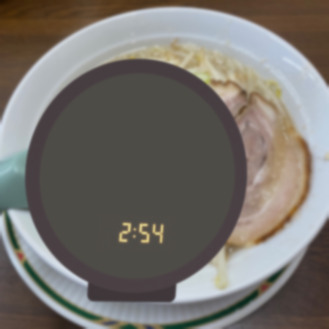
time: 2:54
